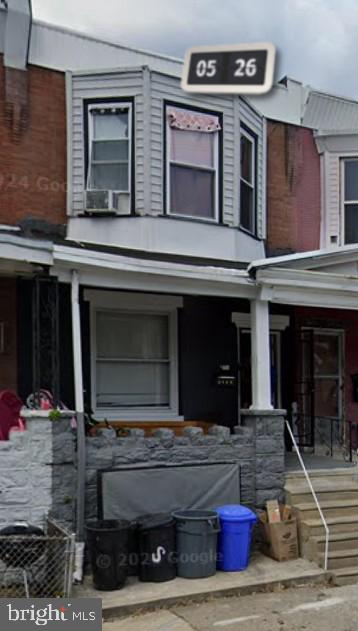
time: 5:26
